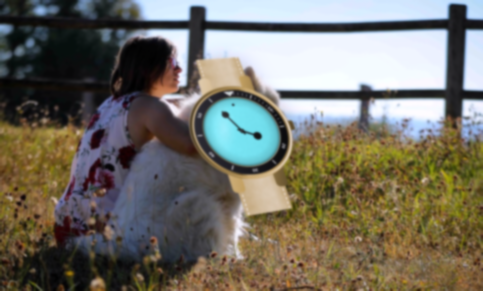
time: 3:55
